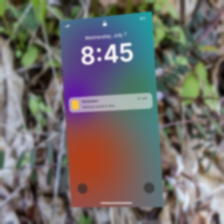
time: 8:45
